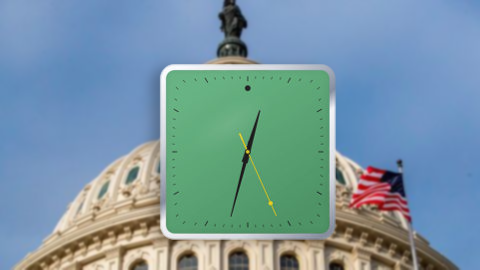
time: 12:32:26
